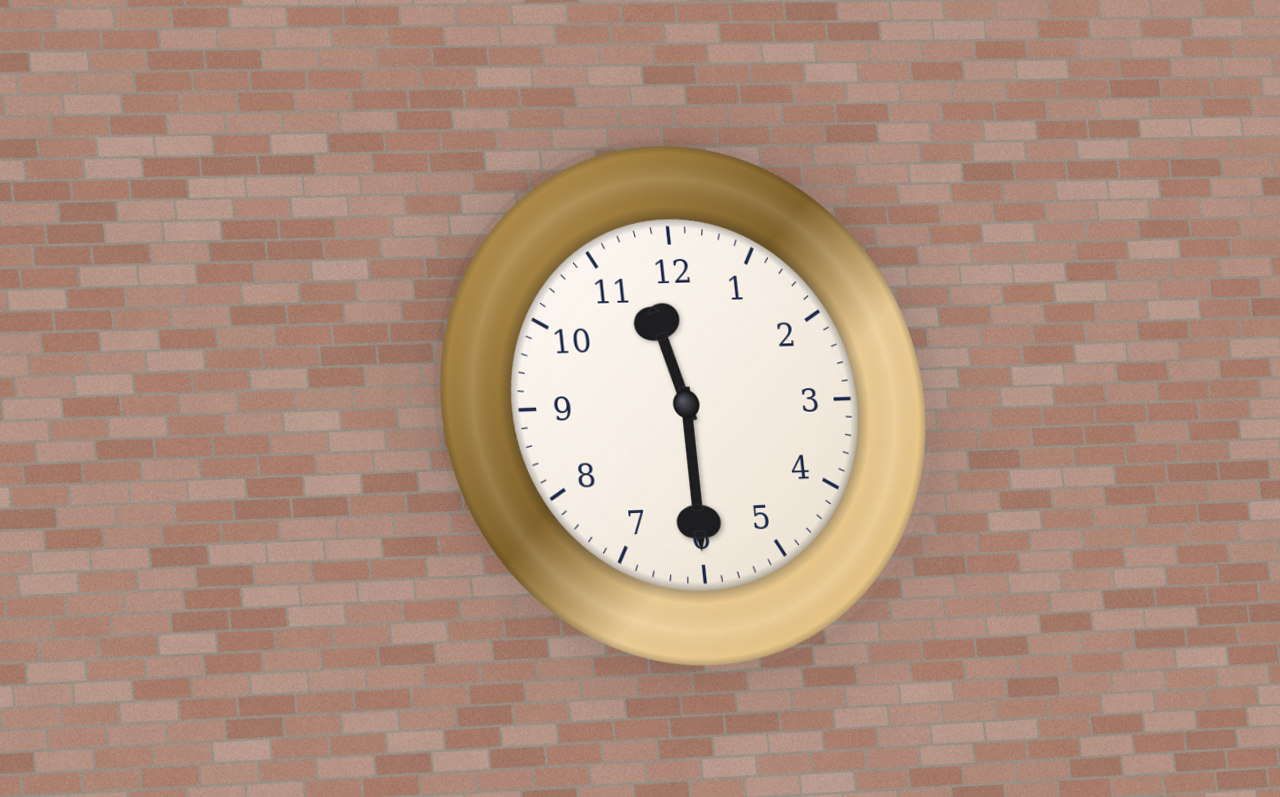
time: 11:30
